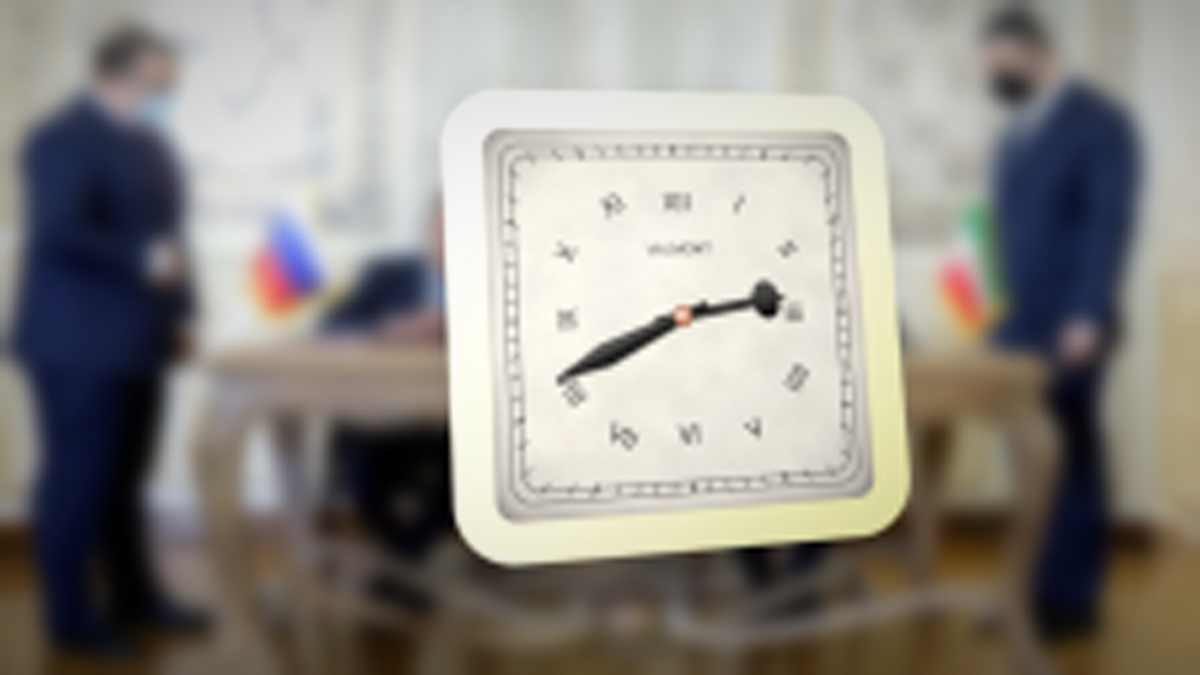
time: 2:41
